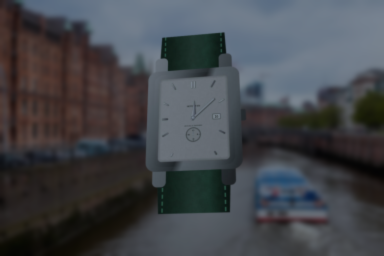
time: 12:08
